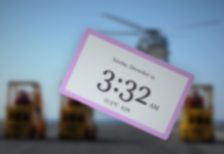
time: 3:32
